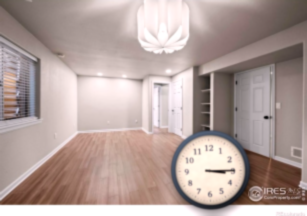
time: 3:15
